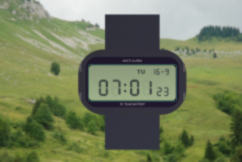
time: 7:01
